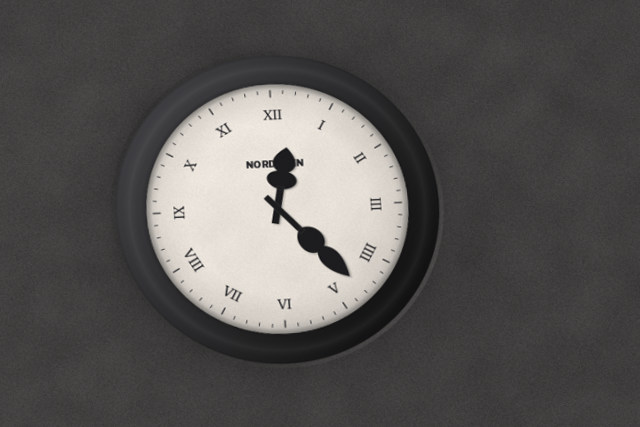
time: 12:23
